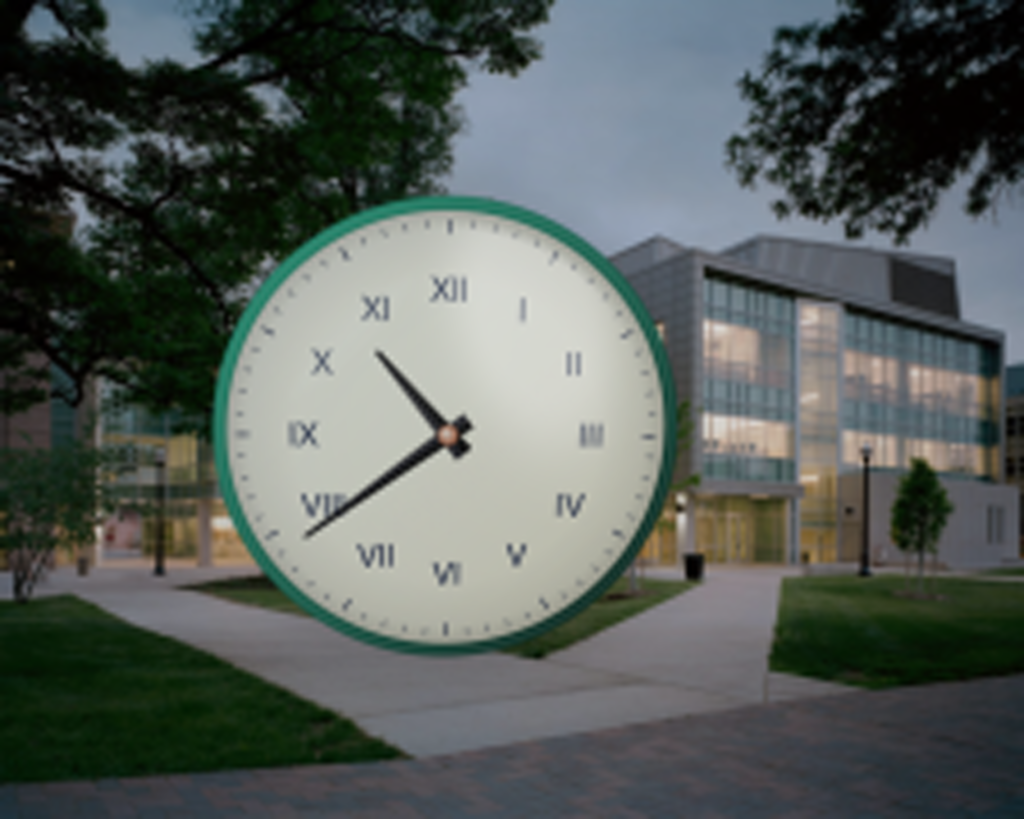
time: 10:39
